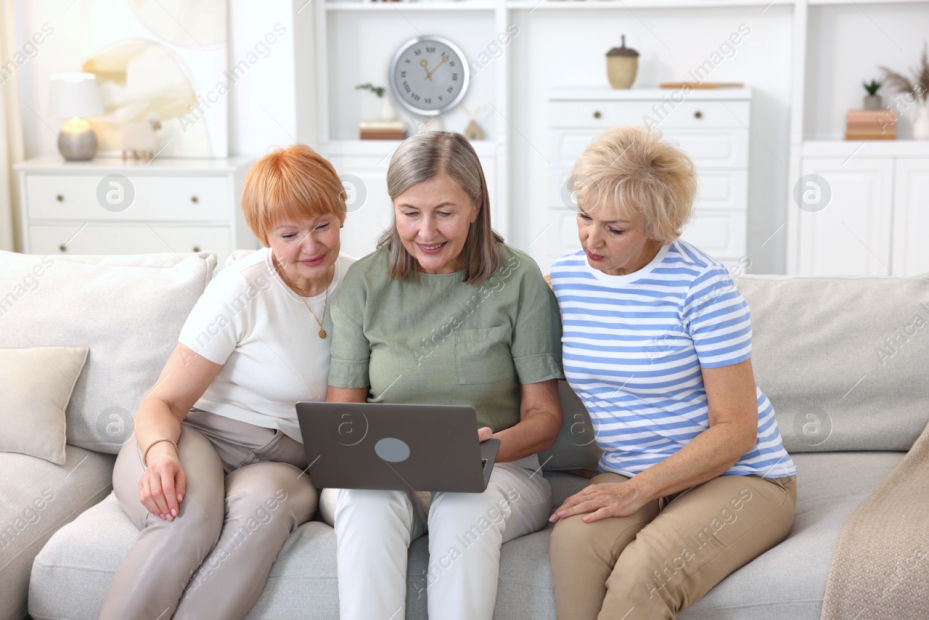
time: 11:07
